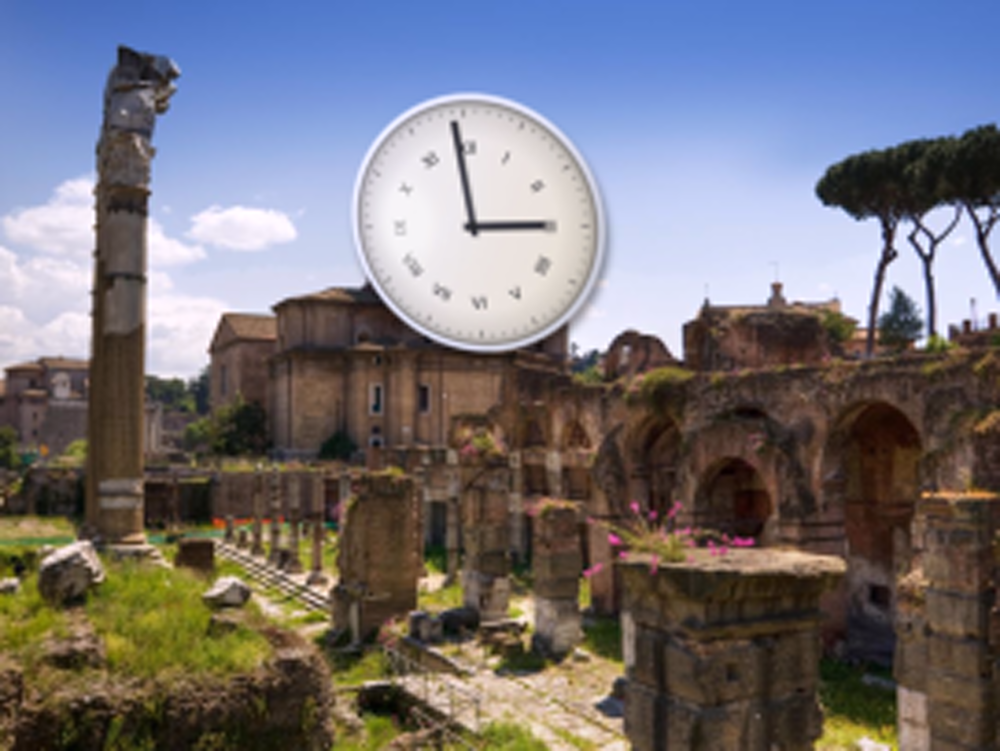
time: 2:59
